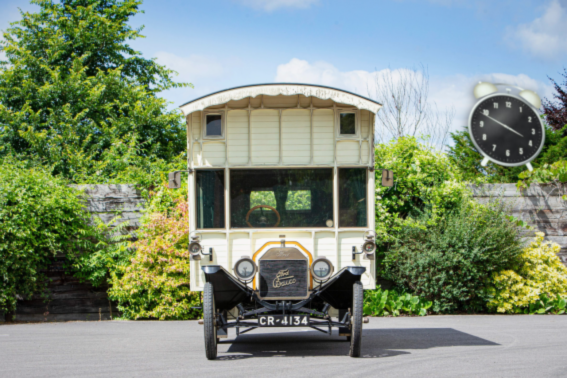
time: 3:49
